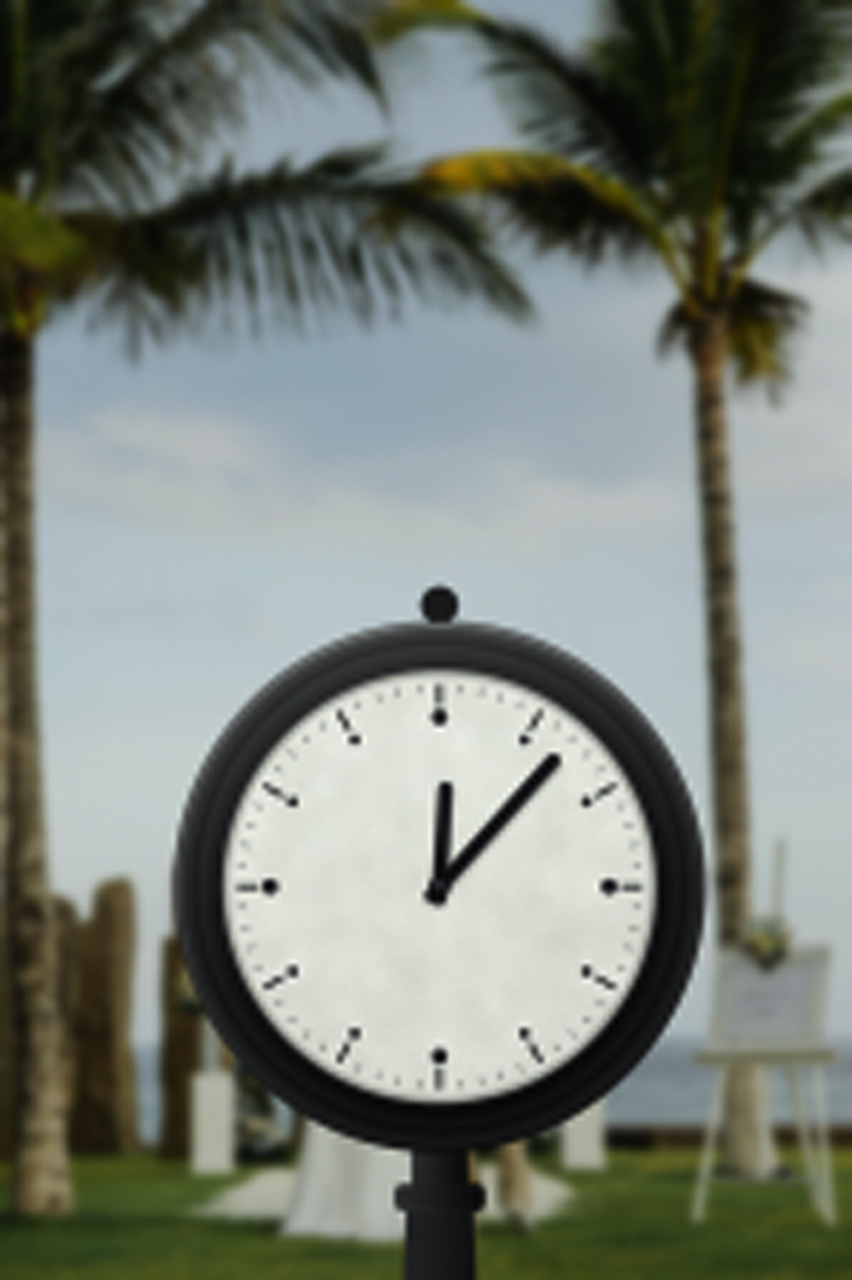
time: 12:07
